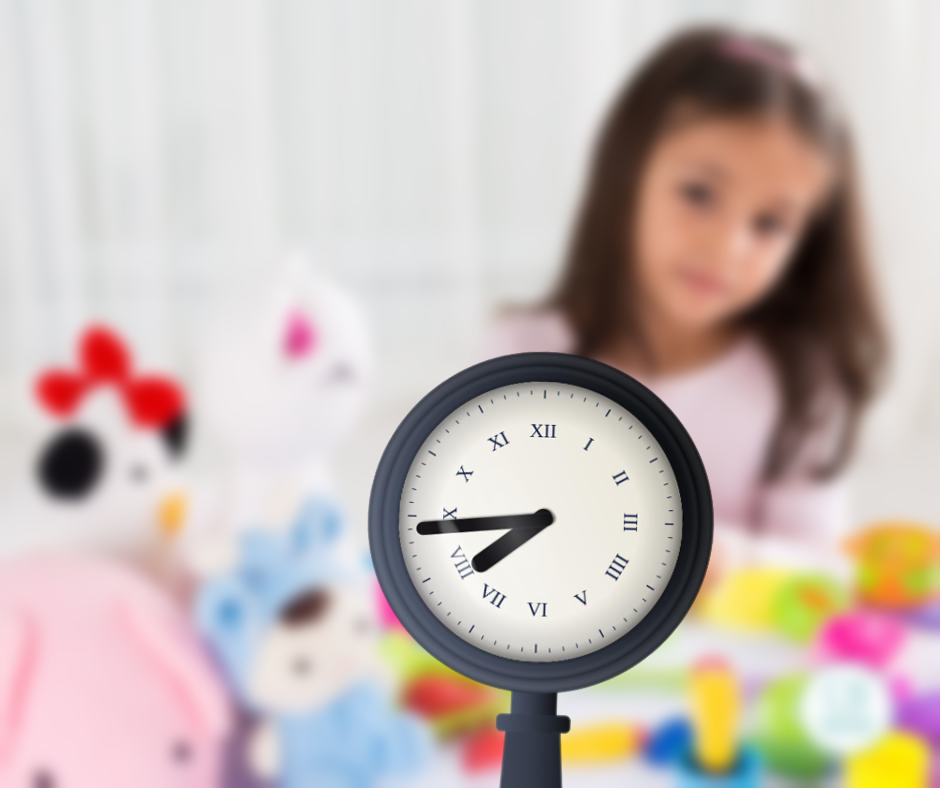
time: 7:44
